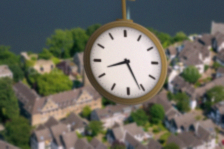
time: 8:26
